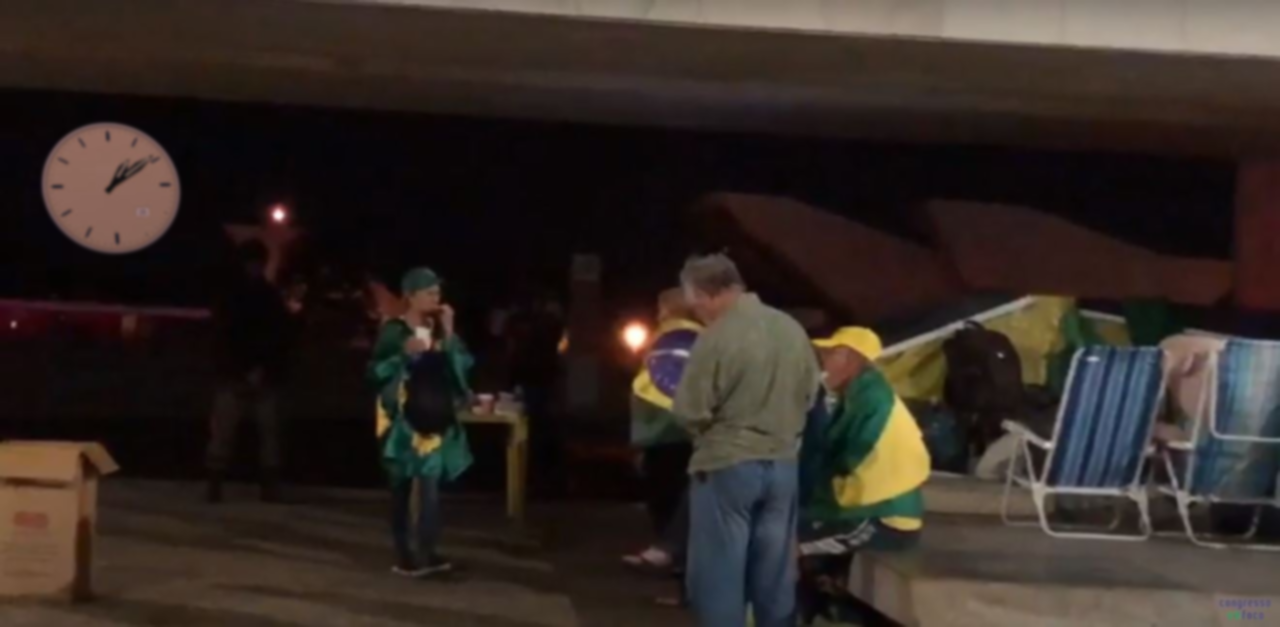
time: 1:09
